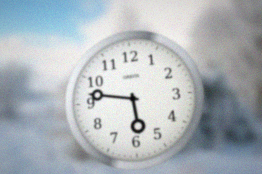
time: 5:47
